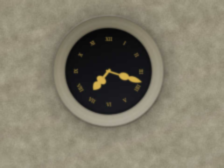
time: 7:18
